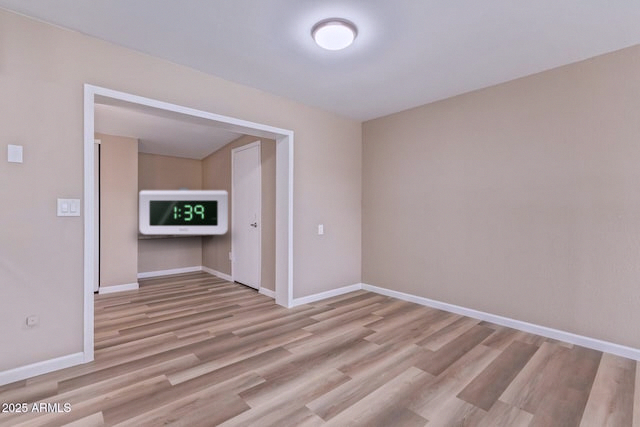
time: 1:39
